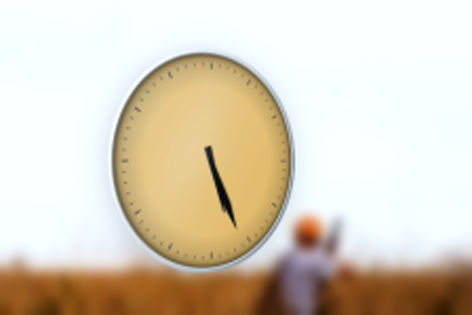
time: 5:26
